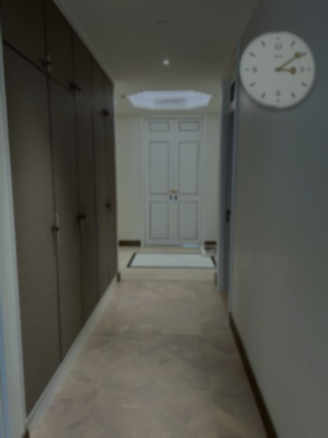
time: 3:09
